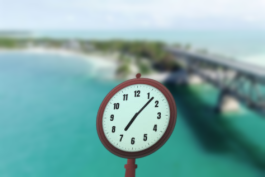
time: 7:07
